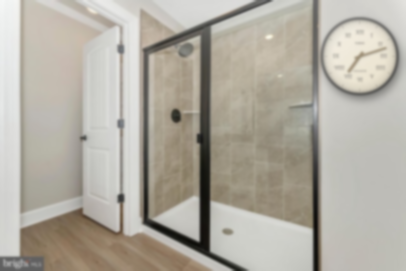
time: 7:12
